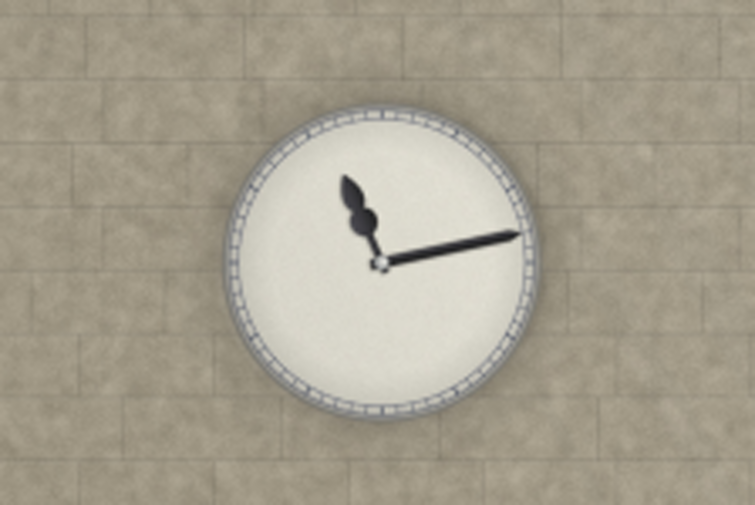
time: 11:13
